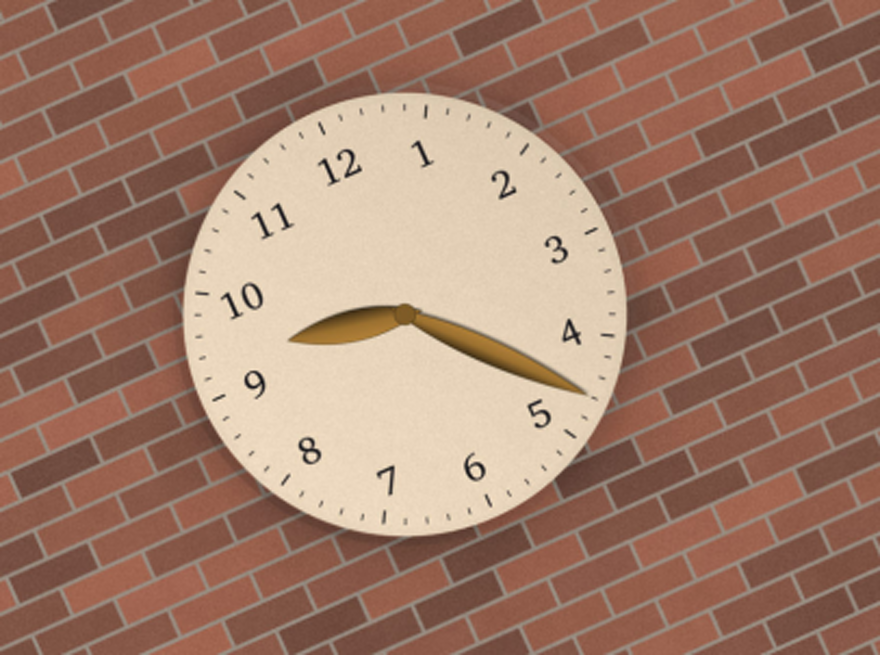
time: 9:23
